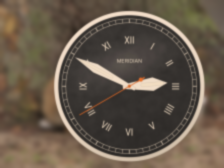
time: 2:49:40
